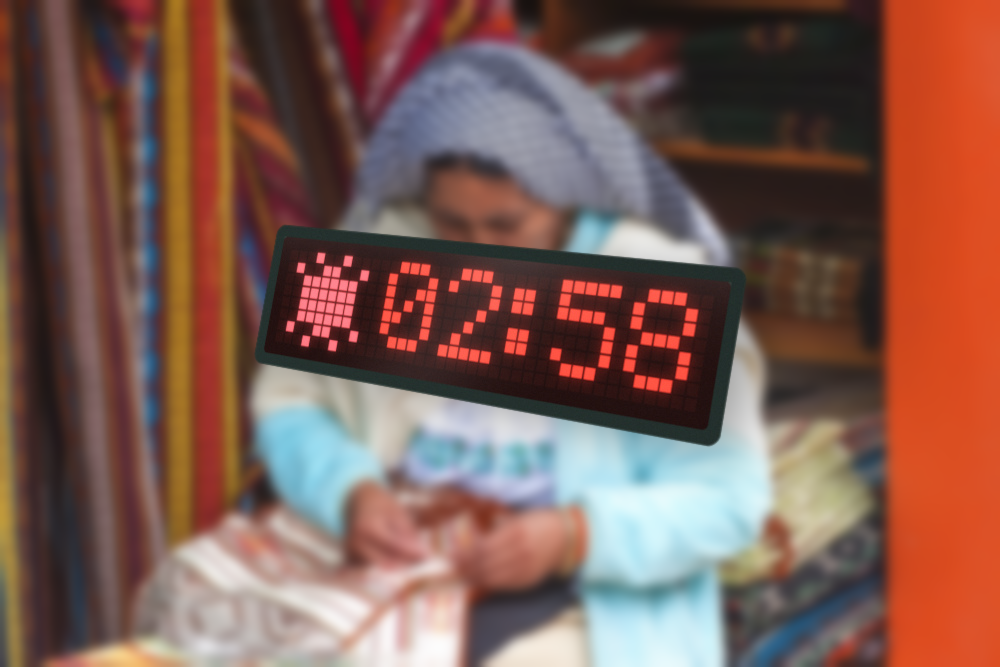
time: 2:58
